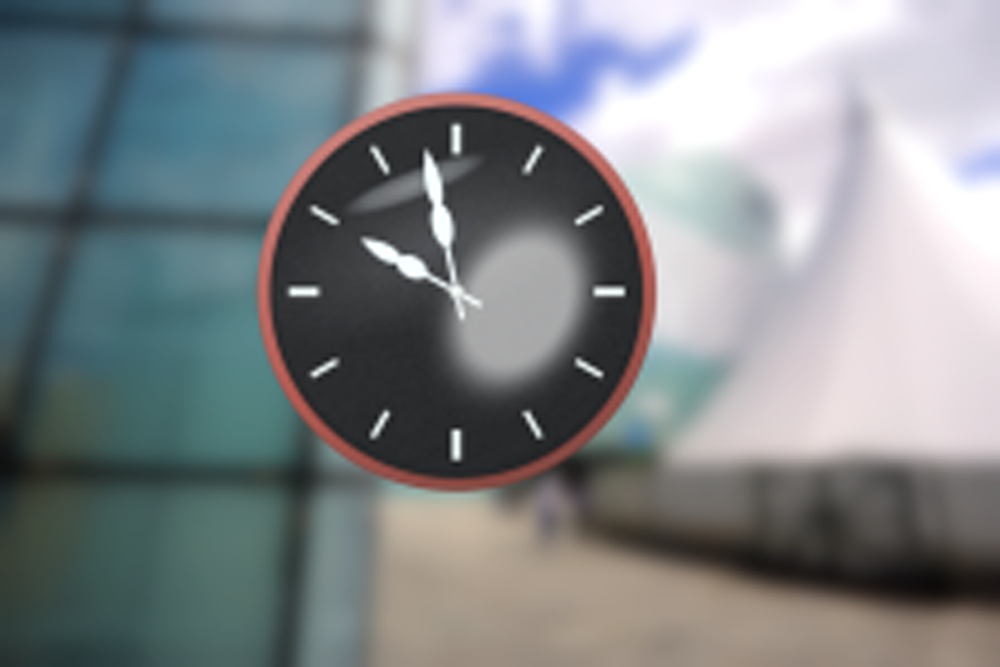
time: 9:58
